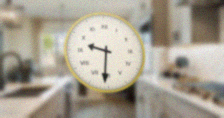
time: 9:31
